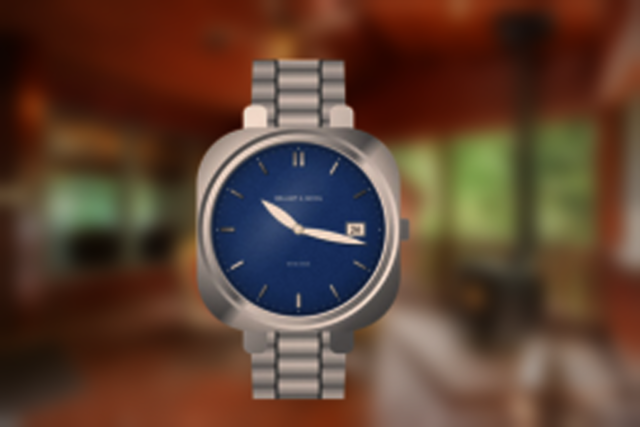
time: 10:17
